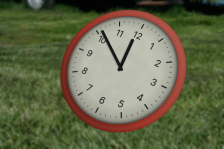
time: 11:51
